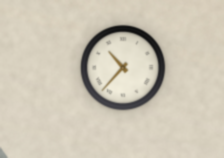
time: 10:37
